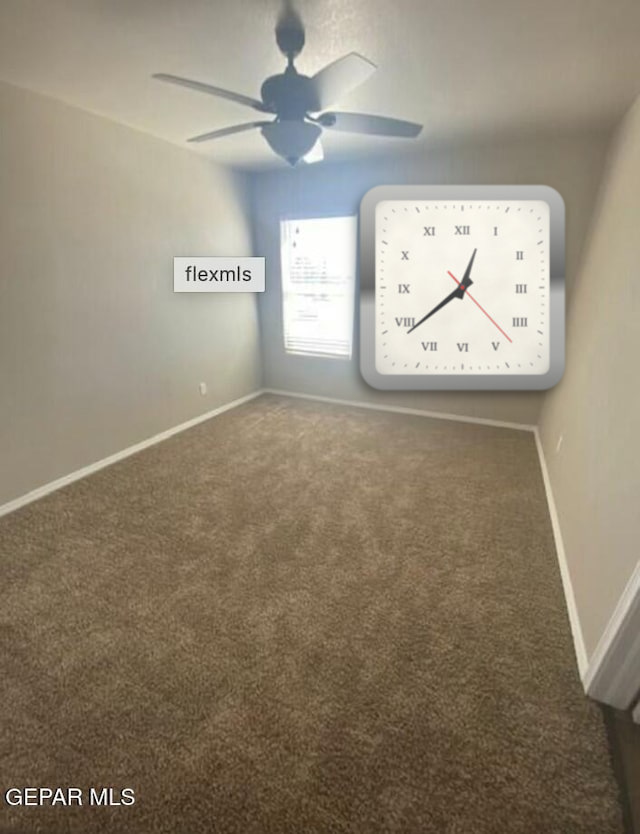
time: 12:38:23
